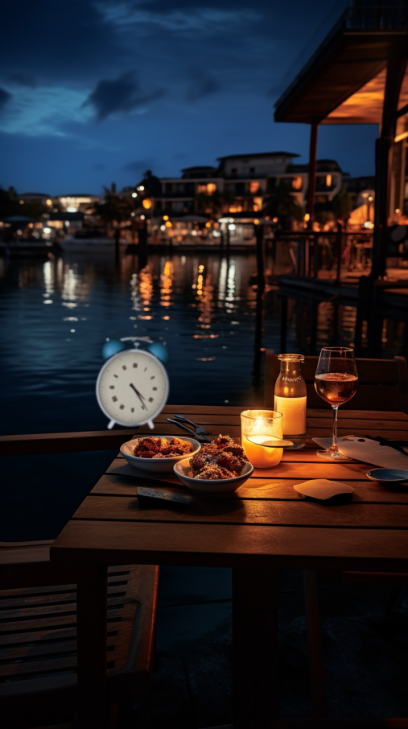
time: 4:24
